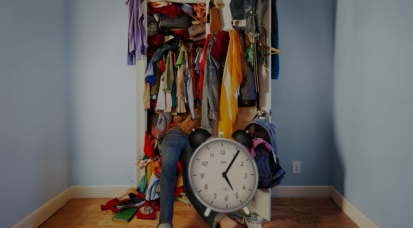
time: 5:06
